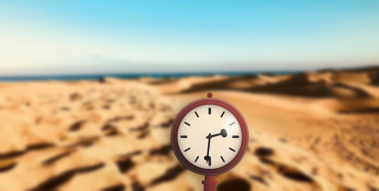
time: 2:31
